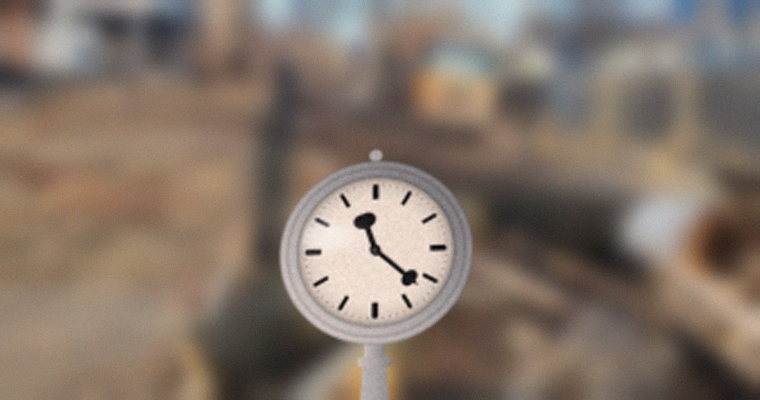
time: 11:22
